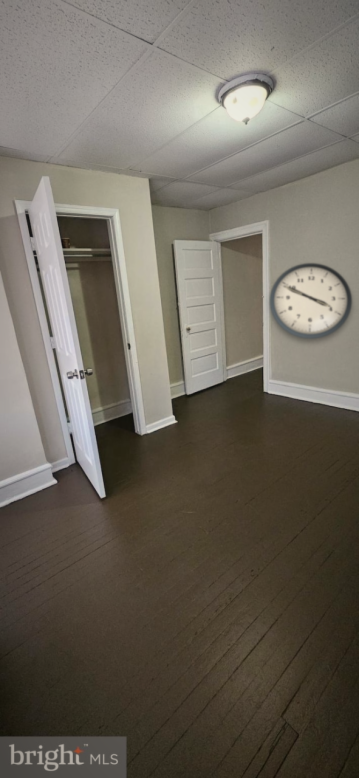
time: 3:49
